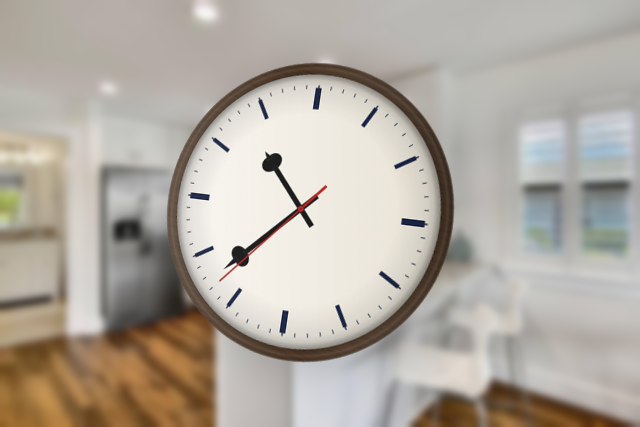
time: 10:37:37
